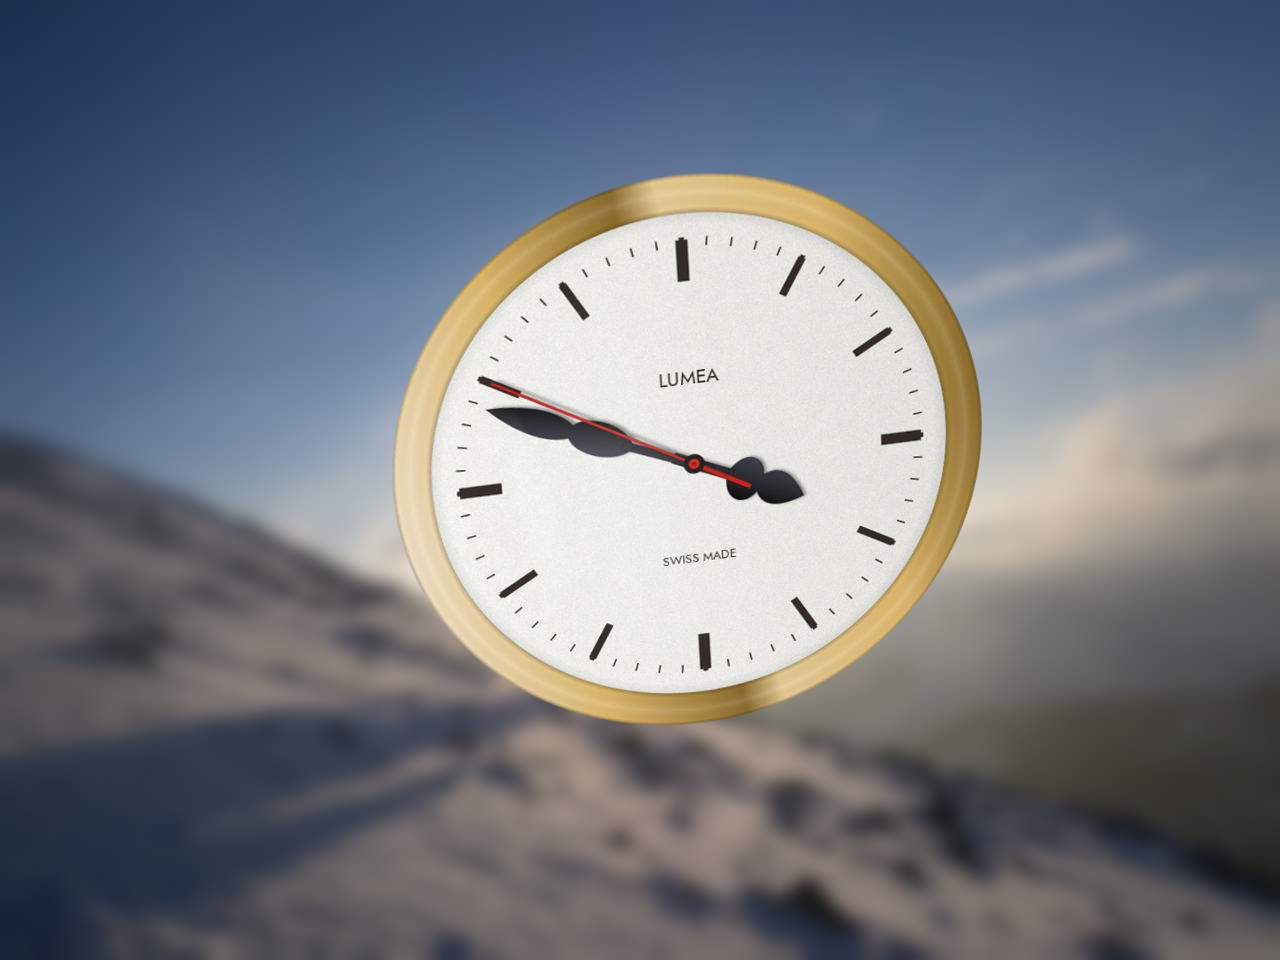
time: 3:48:50
